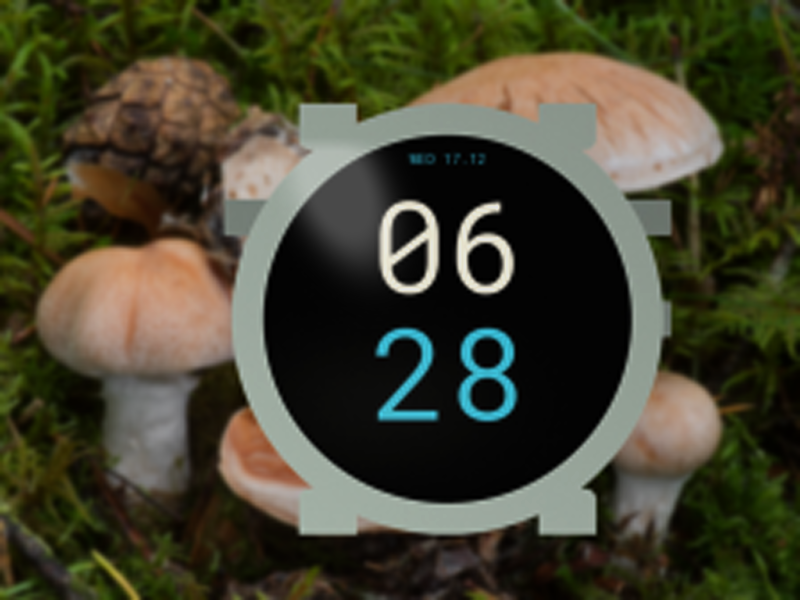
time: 6:28
